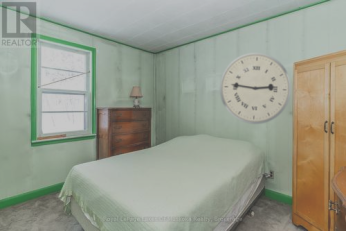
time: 2:46
